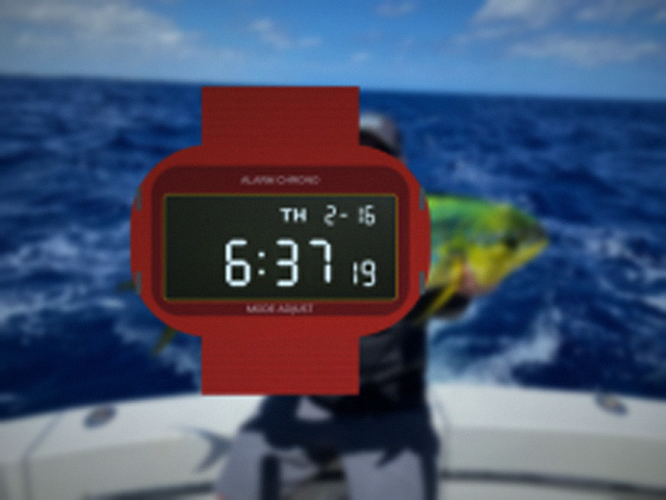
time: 6:37:19
